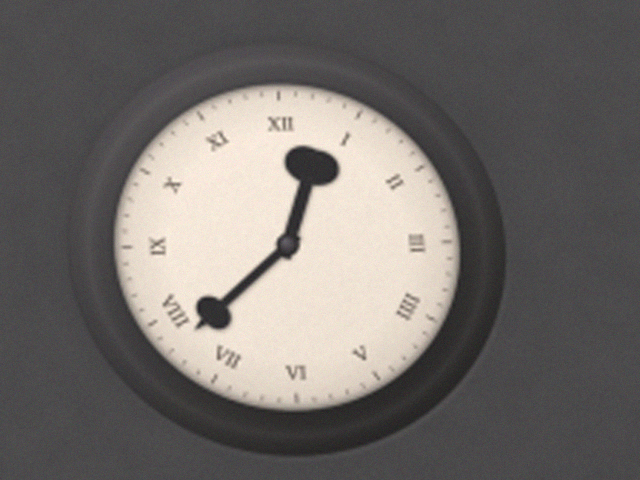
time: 12:38
